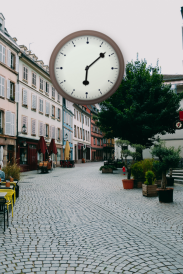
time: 6:08
